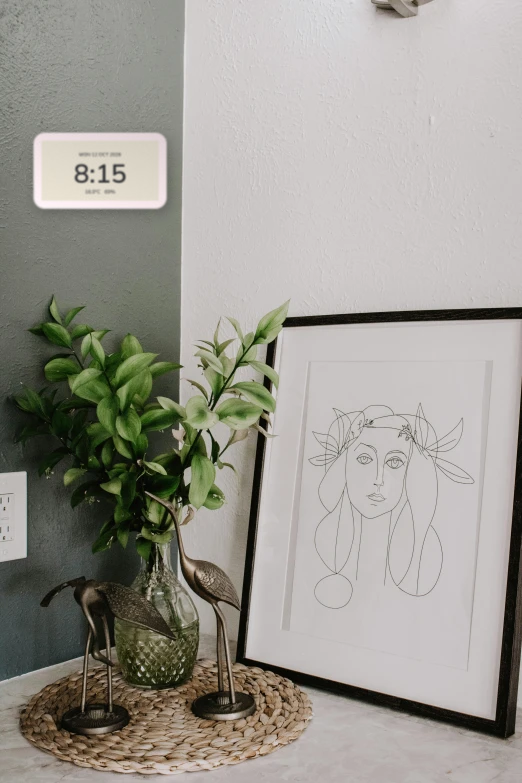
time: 8:15
